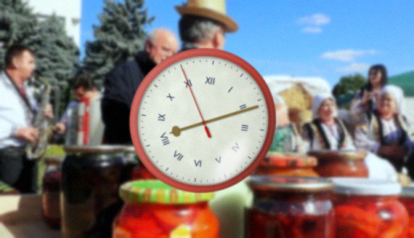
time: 8:10:55
